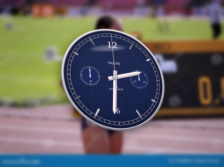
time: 2:31
